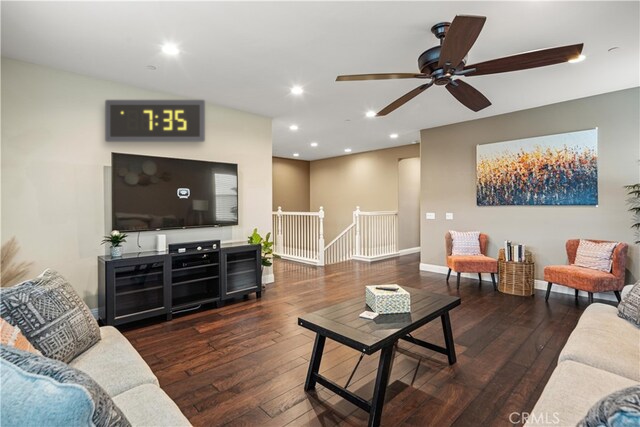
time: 7:35
